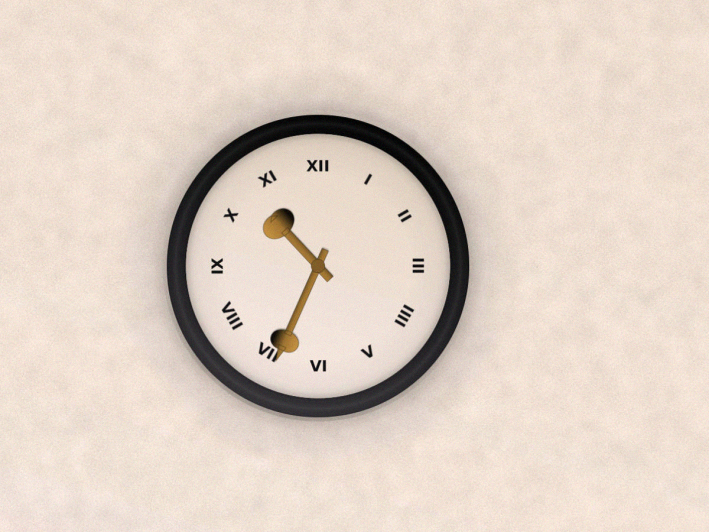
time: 10:34
